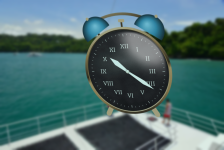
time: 10:21
